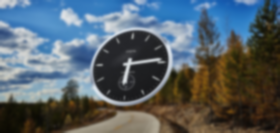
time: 6:14
